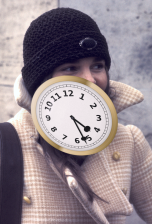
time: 4:27
